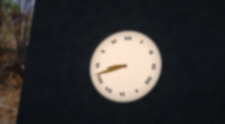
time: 8:42
